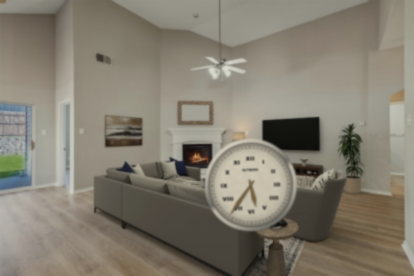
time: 5:36
